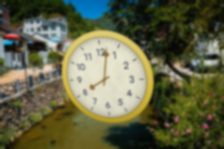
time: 8:02
